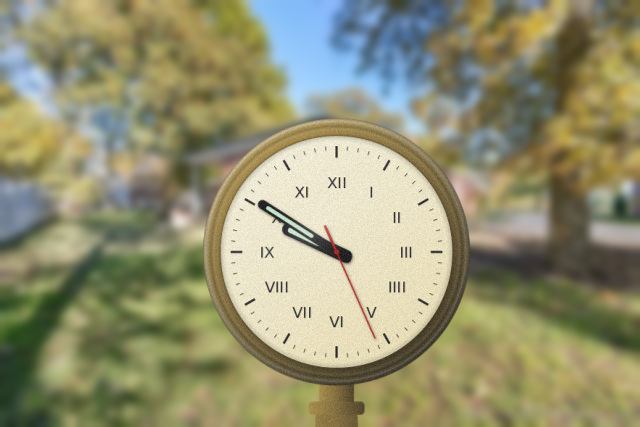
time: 9:50:26
